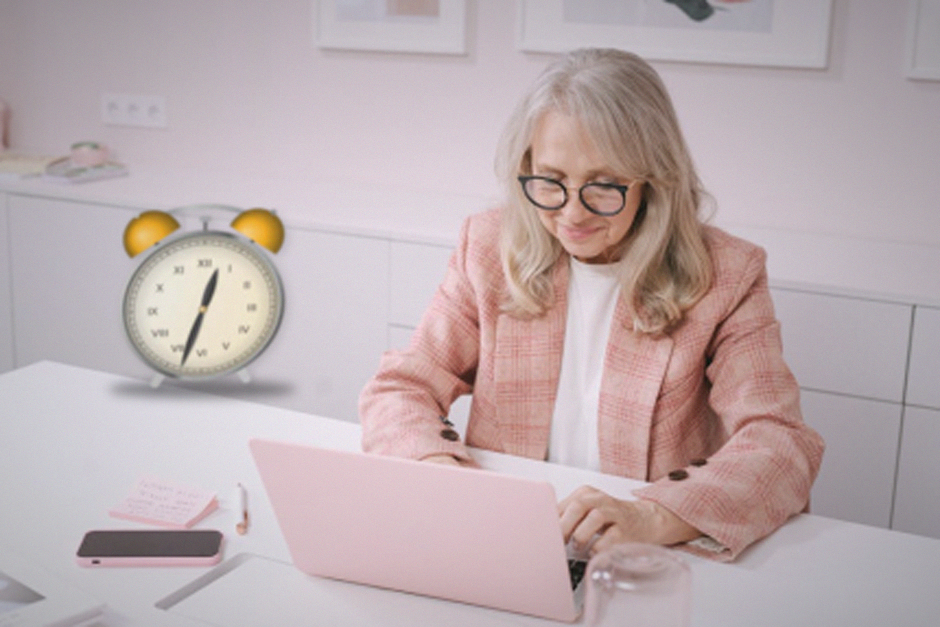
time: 12:33
